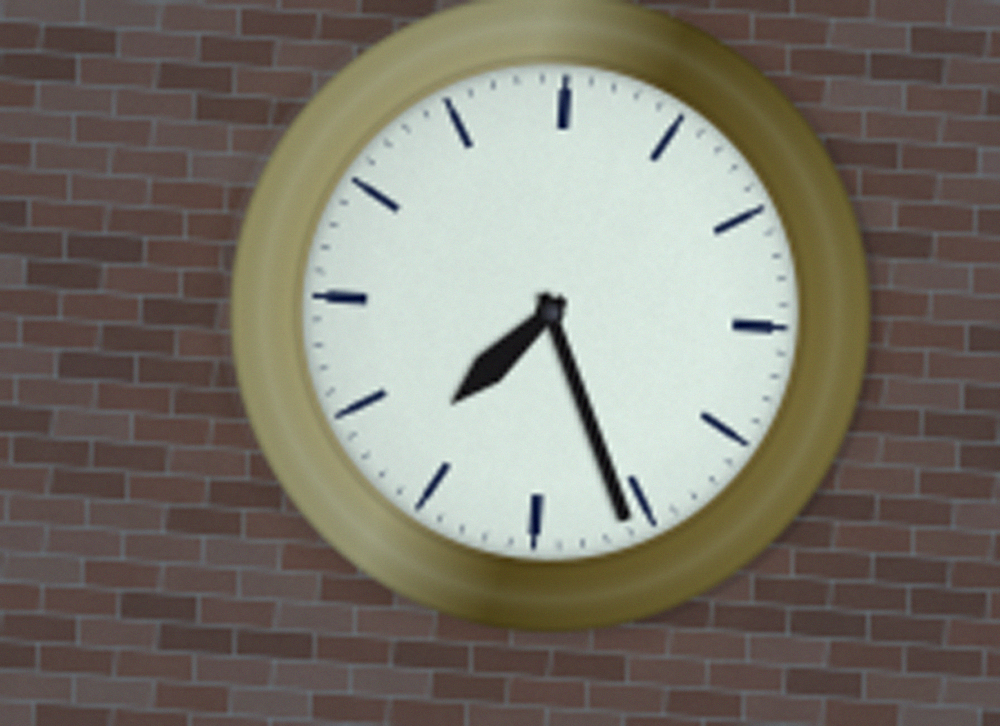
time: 7:26
